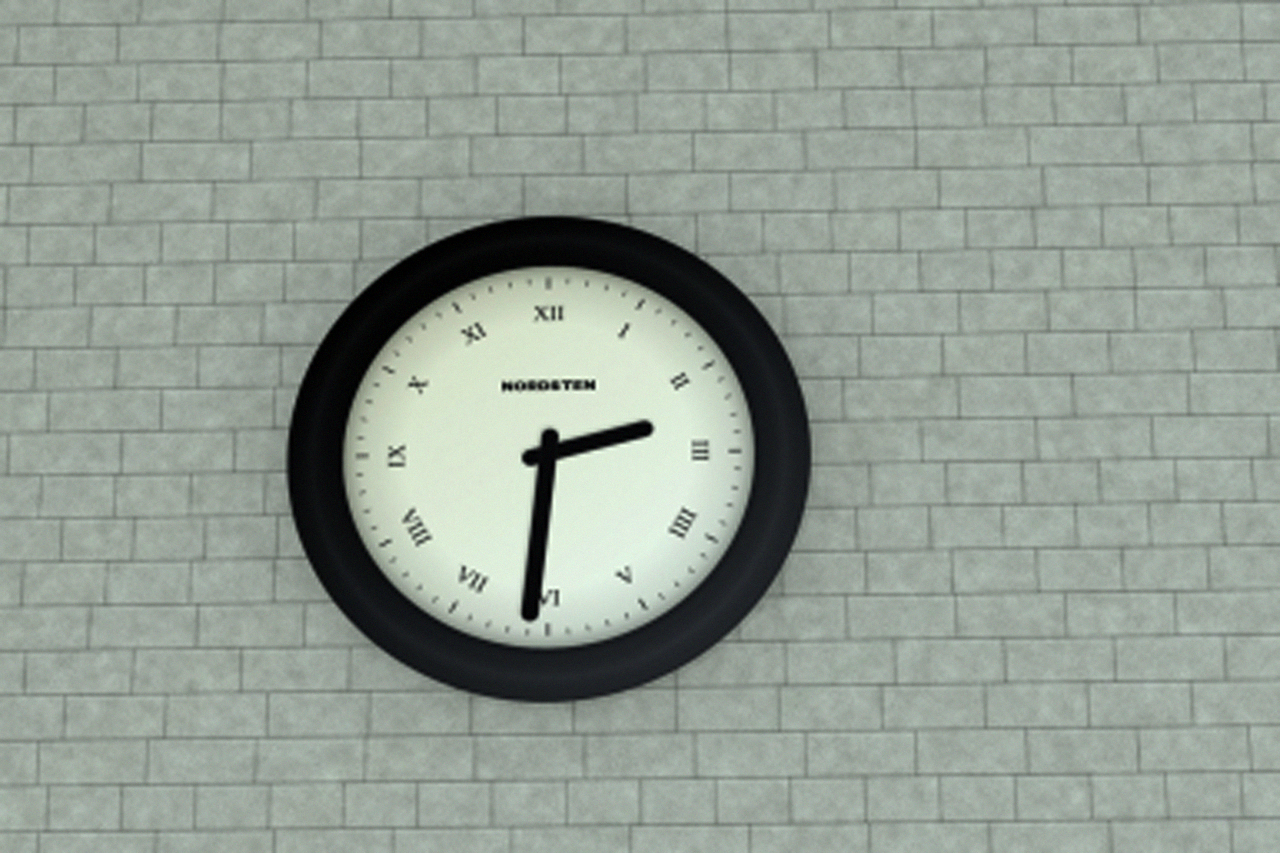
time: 2:31
